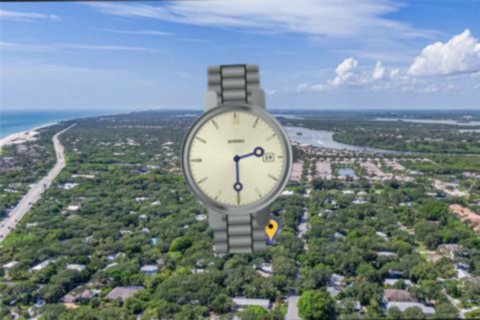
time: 2:30
